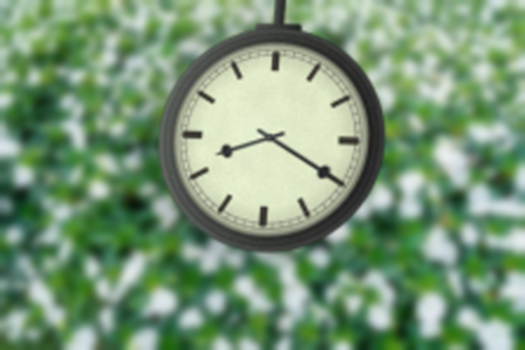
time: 8:20
